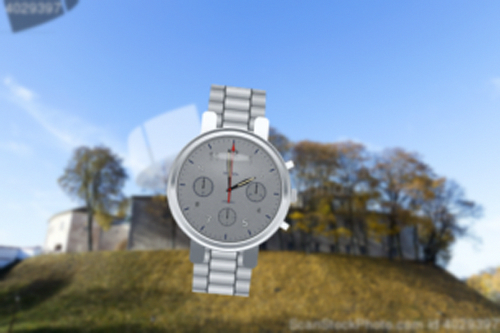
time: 1:59
